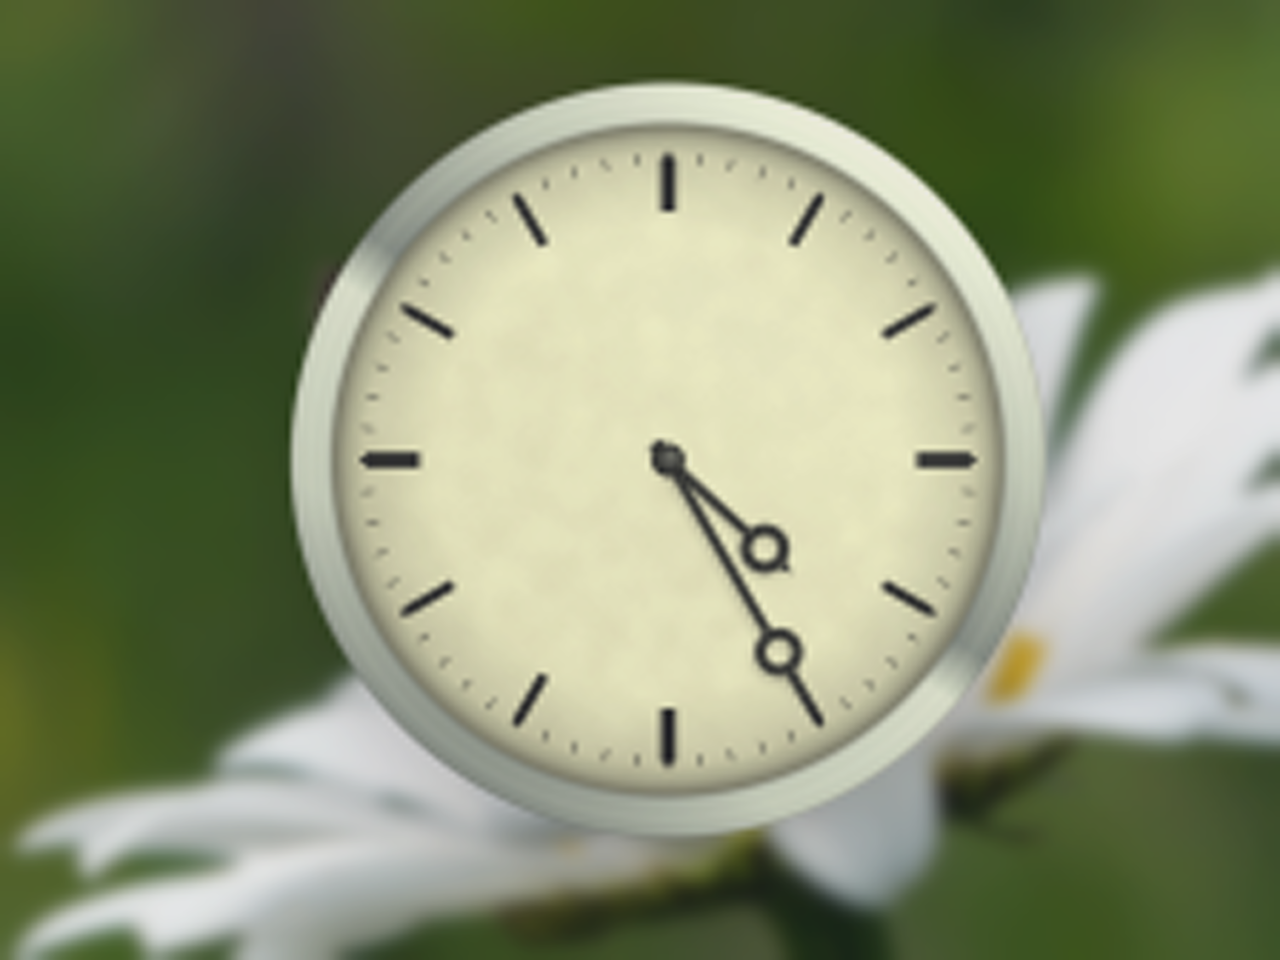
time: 4:25
